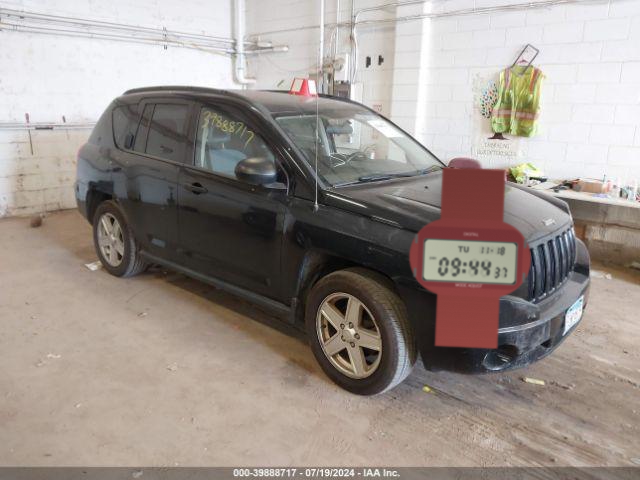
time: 9:44:37
